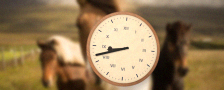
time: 8:42
